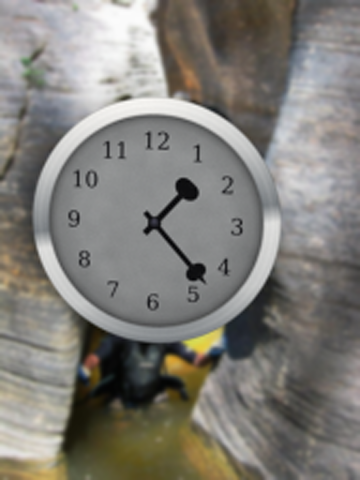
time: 1:23
